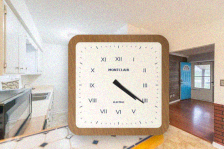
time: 4:21
